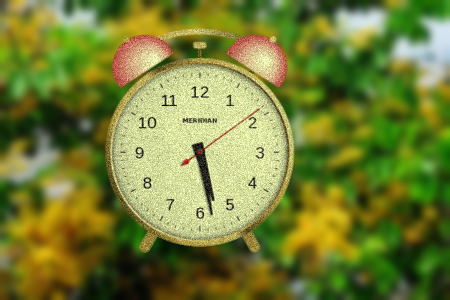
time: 5:28:09
